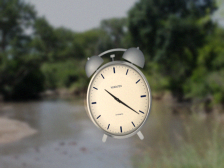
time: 10:21
